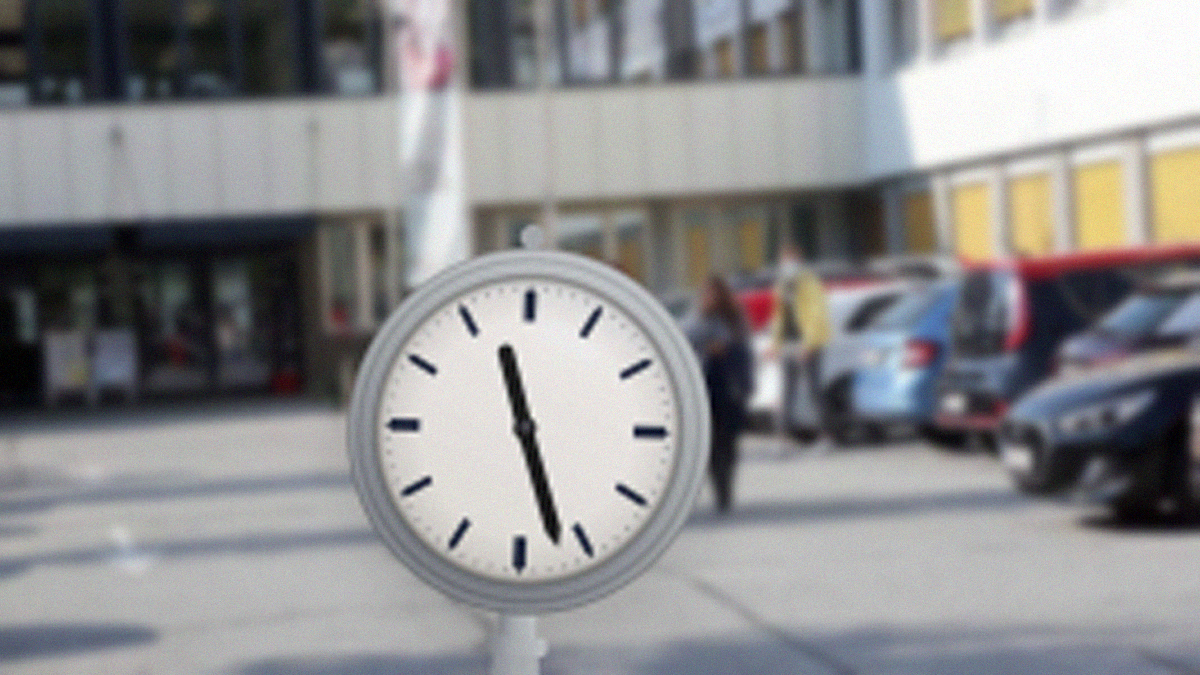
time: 11:27
